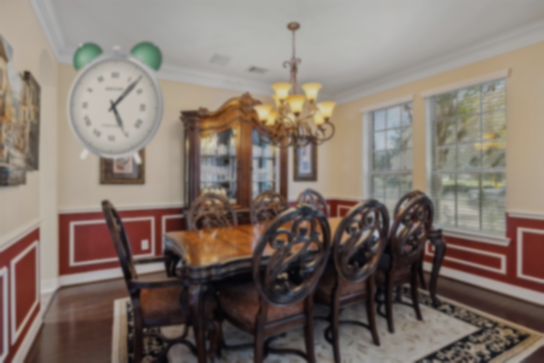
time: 5:07
